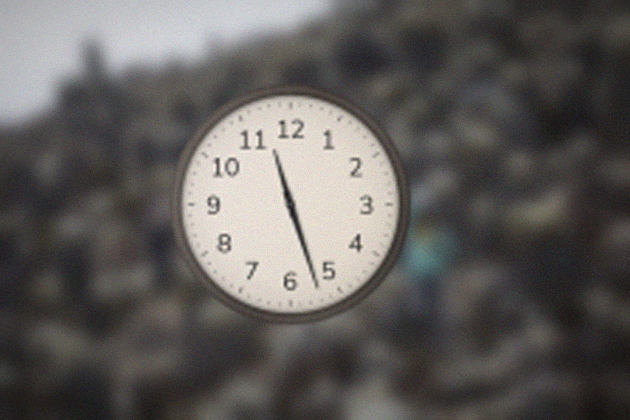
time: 11:27
